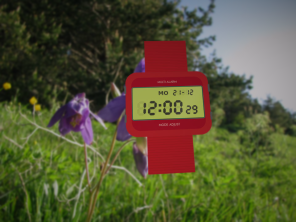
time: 12:00:29
